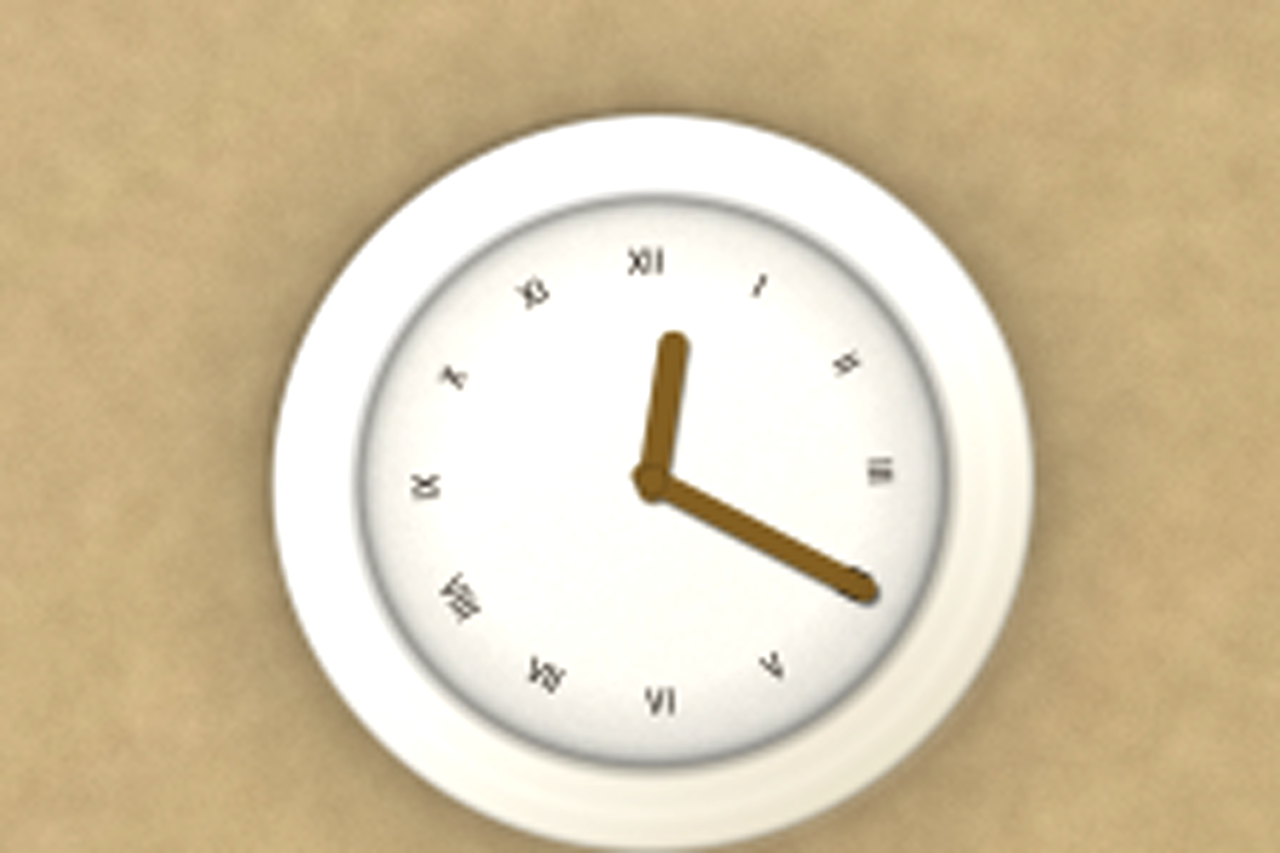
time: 12:20
